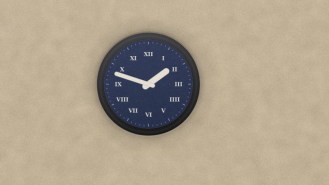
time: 1:48
